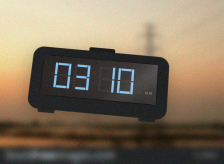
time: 3:10
